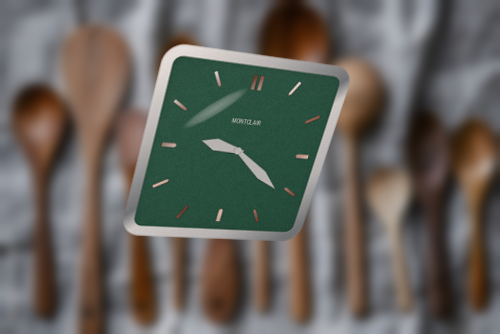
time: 9:21
